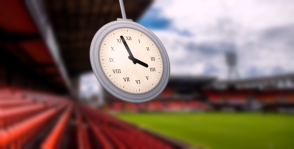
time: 3:57
